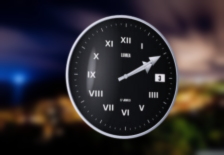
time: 2:10
